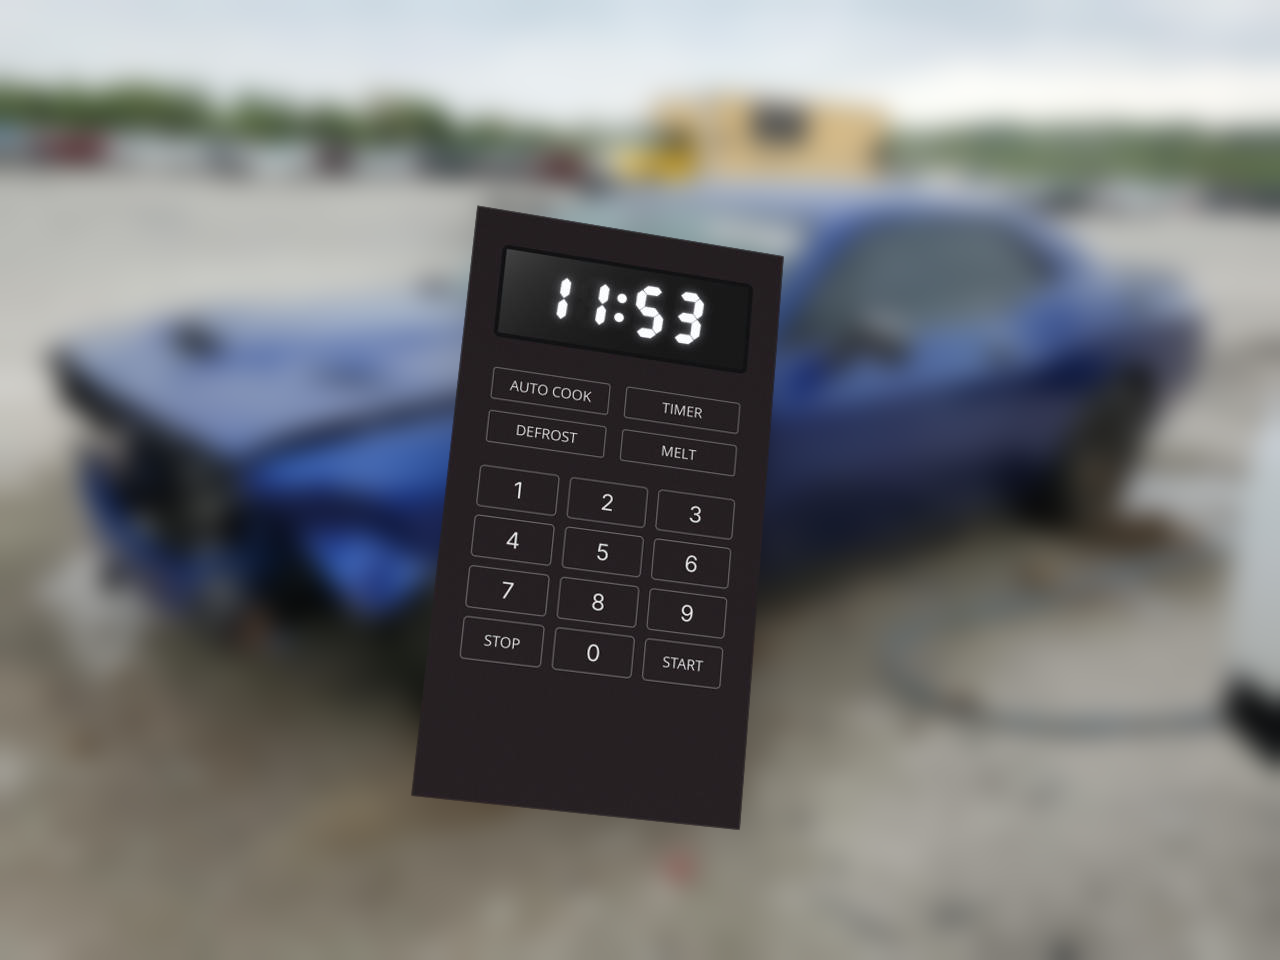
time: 11:53
